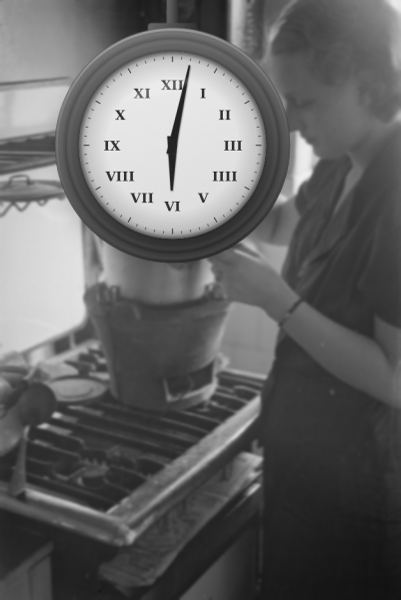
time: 6:02
